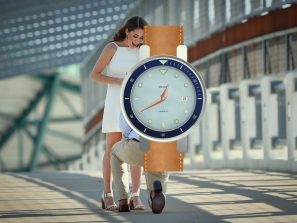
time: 12:40
